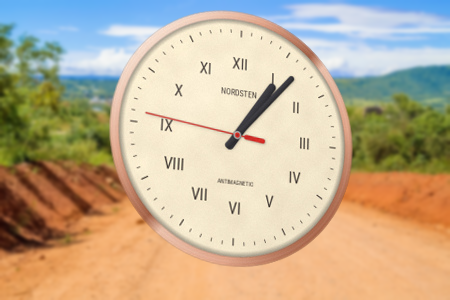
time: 1:06:46
